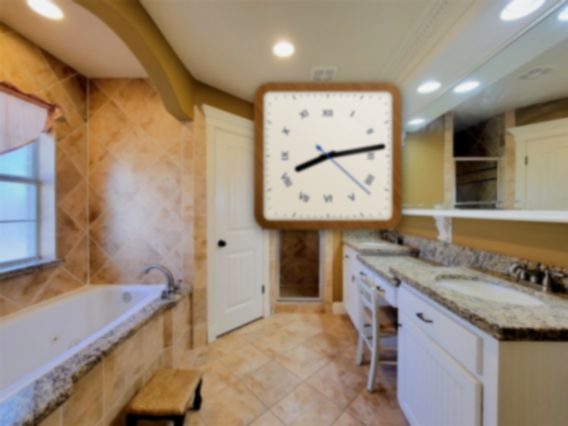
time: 8:13:22
